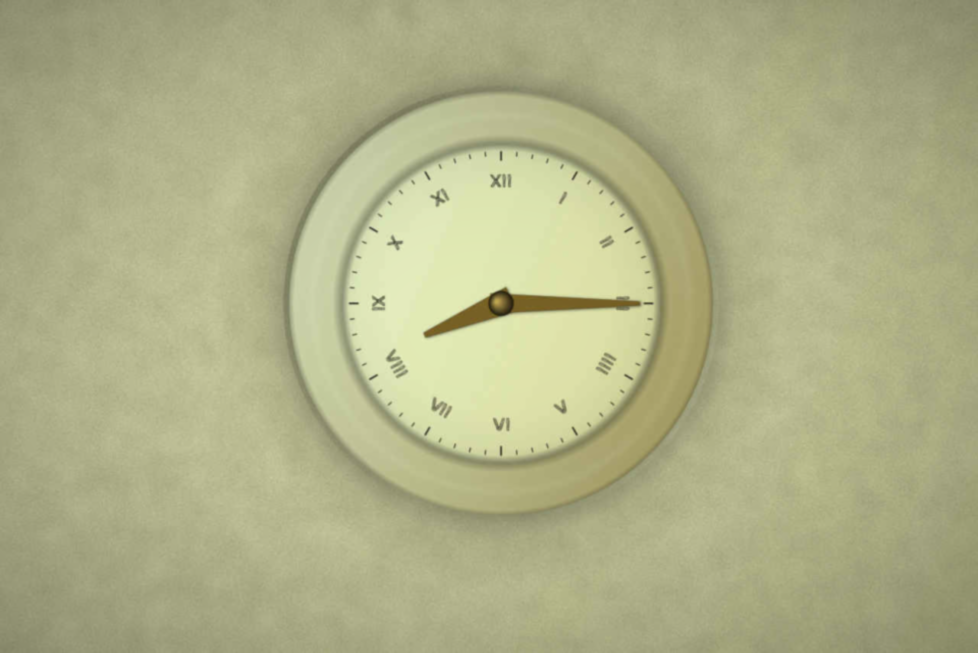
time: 8:15
